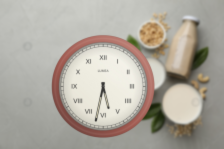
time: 5:32
